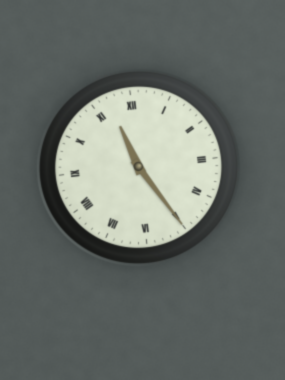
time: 11:25
